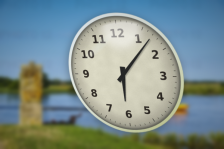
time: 6:07
